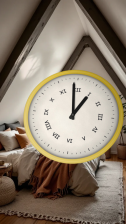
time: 12:59
